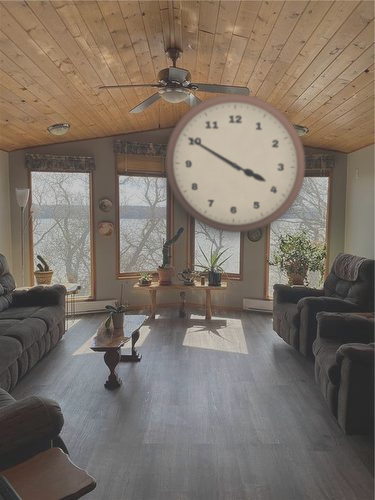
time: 3:50
